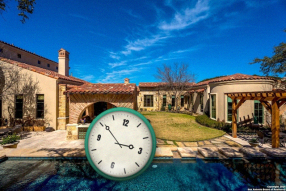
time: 2:51
